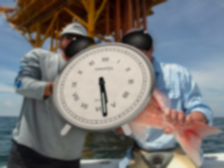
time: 5:28
